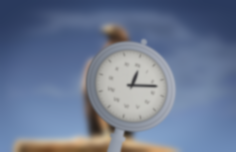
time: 12:12
